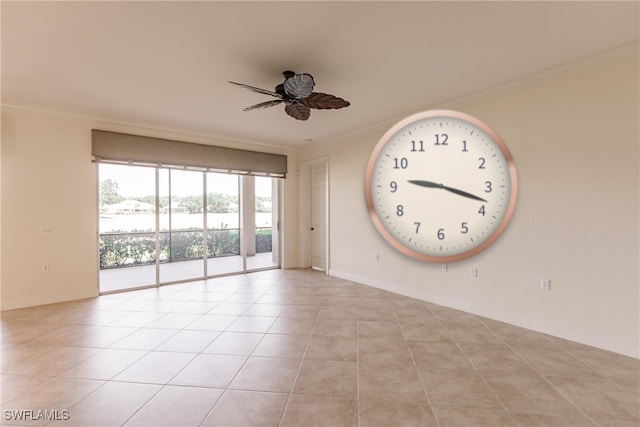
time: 9:18
